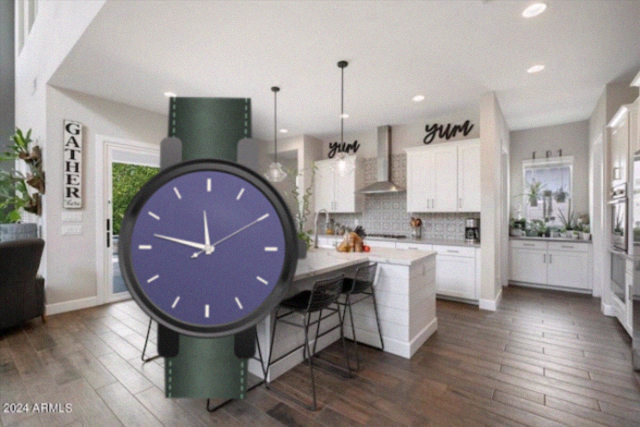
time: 11:47:10
